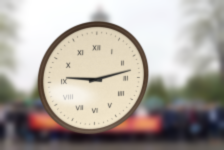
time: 9:13
